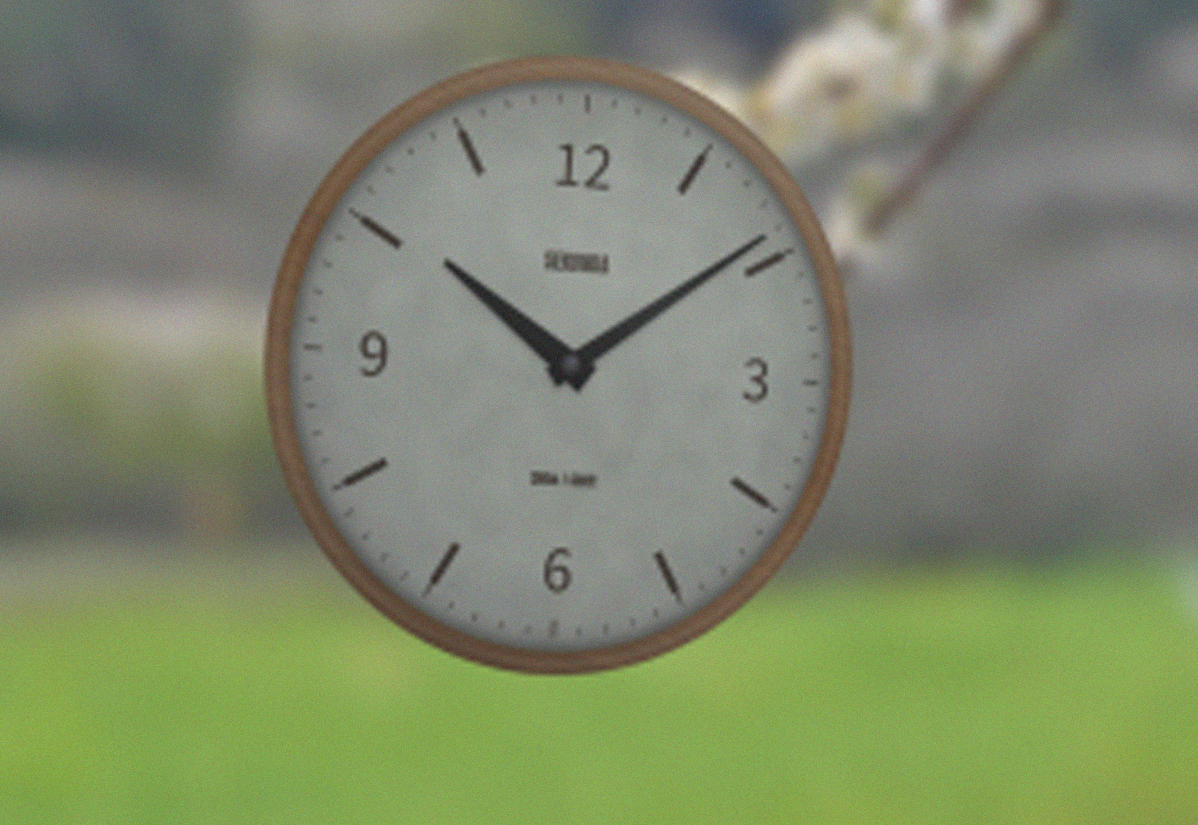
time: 10:09
